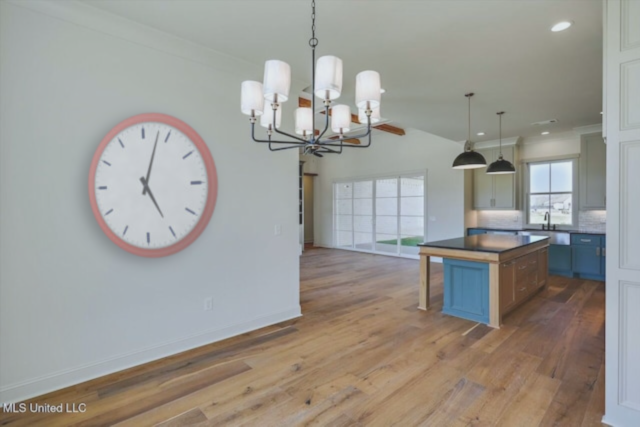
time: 5:03
